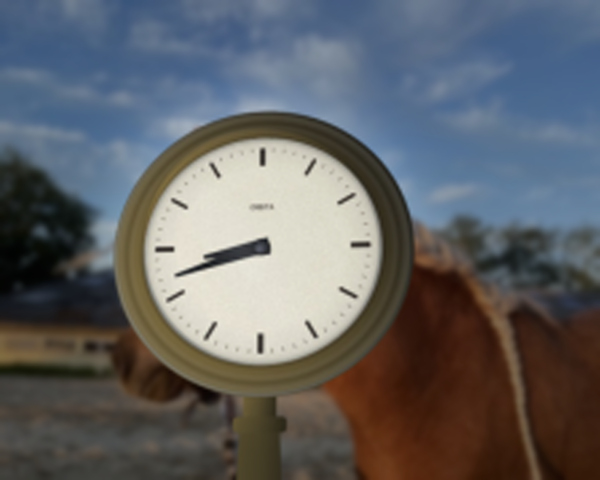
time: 8:42
